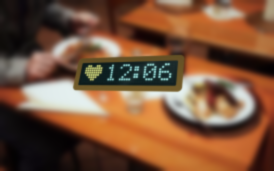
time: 12:06
